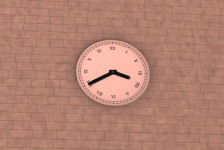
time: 3:40
